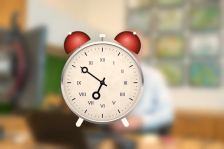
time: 6:51
